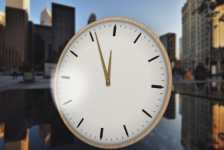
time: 11:56
